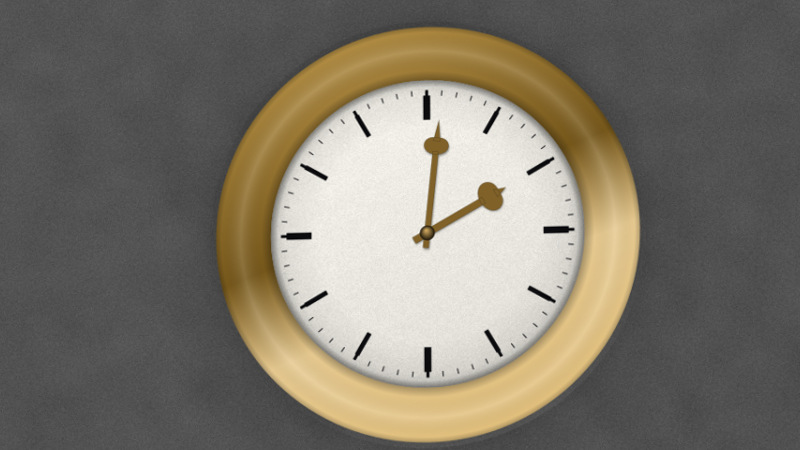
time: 2:01
